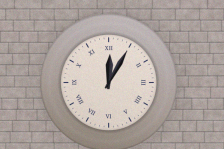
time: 12:05
